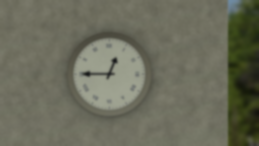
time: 12:45
